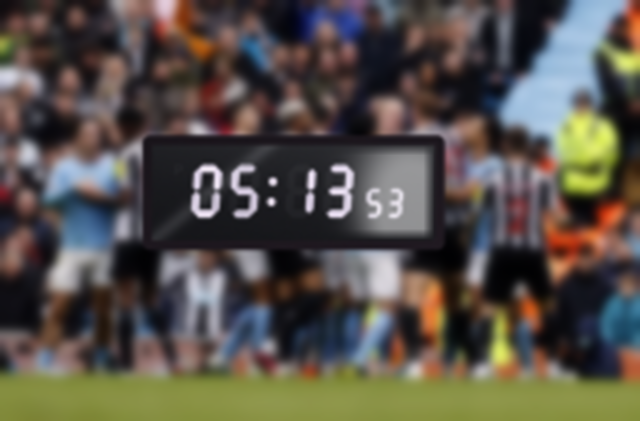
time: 5:13:53
